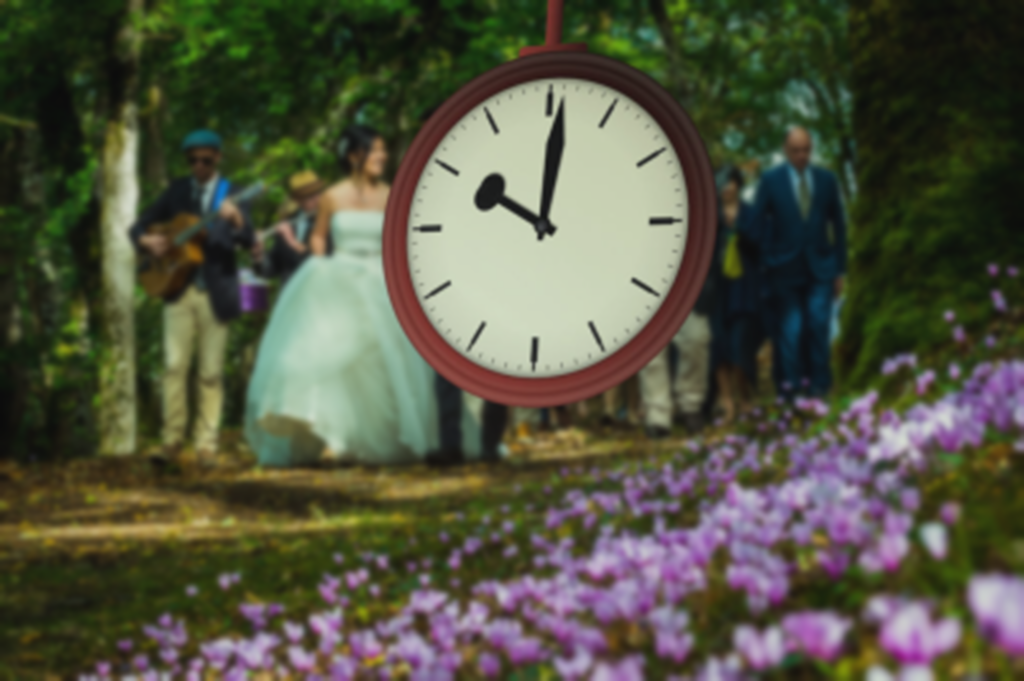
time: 10:01
